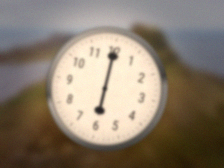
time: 6:00
